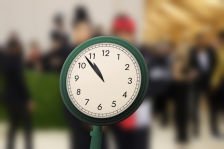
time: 10:53
